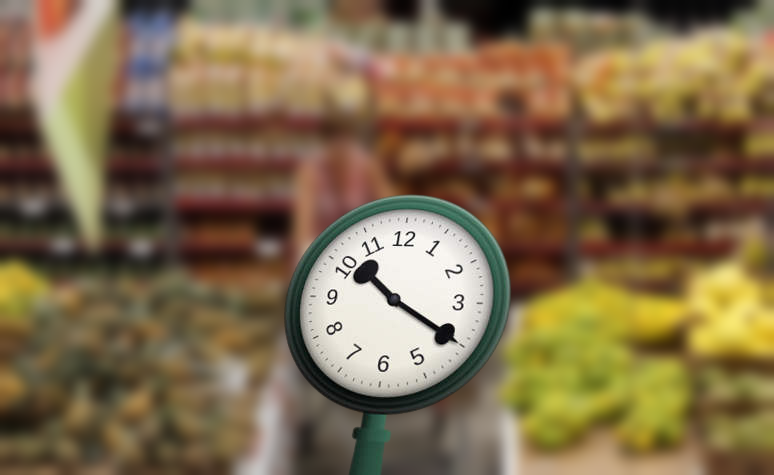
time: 10:20
